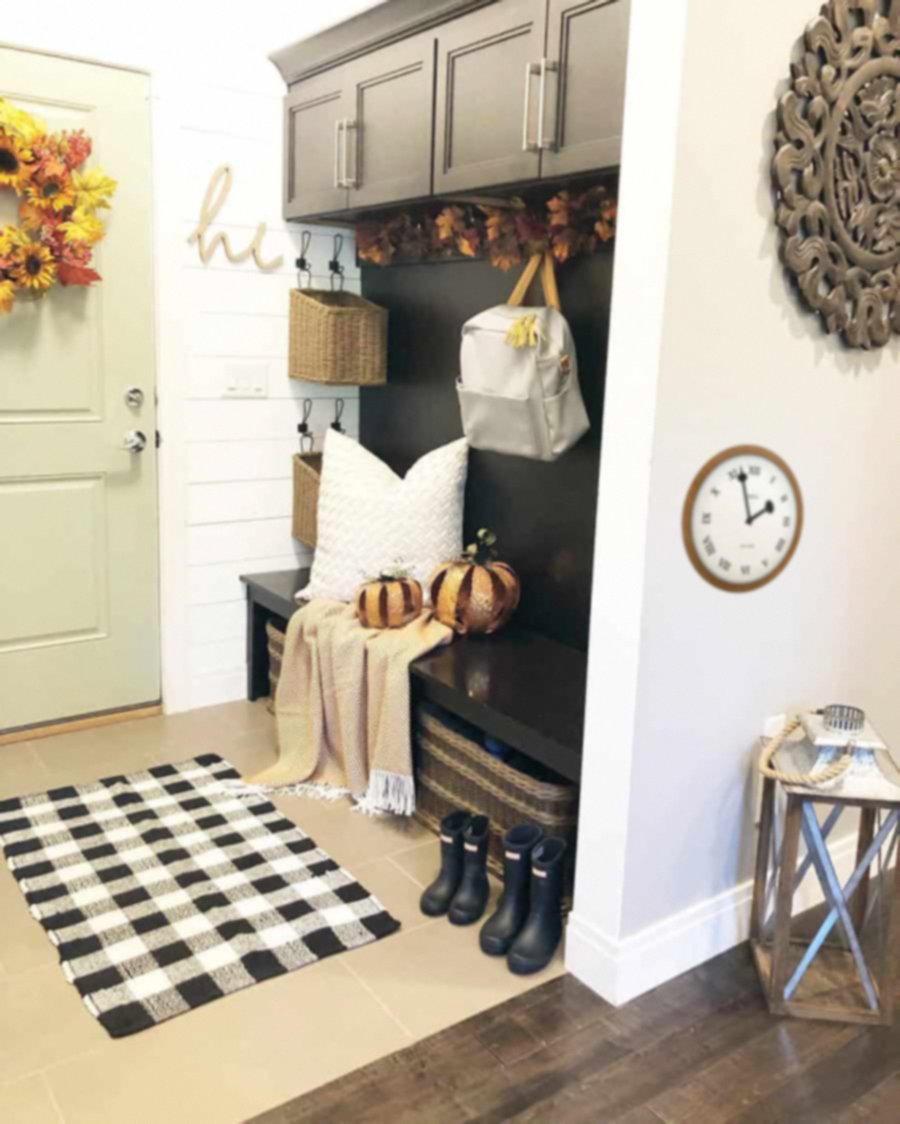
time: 1:57
